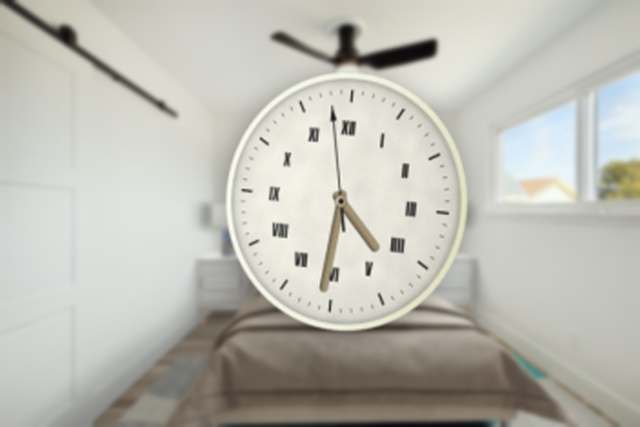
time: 4:30:58
